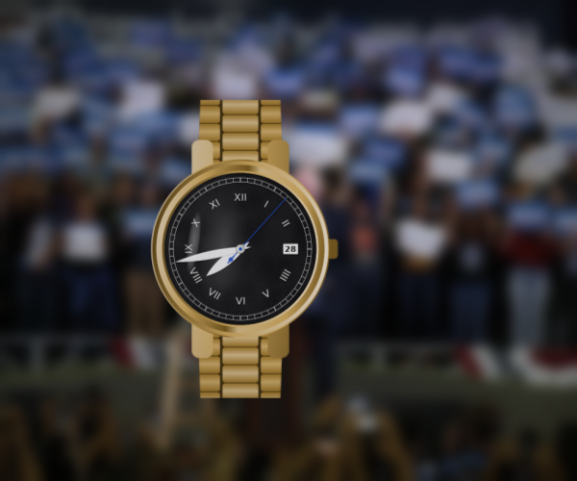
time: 7:43:07
